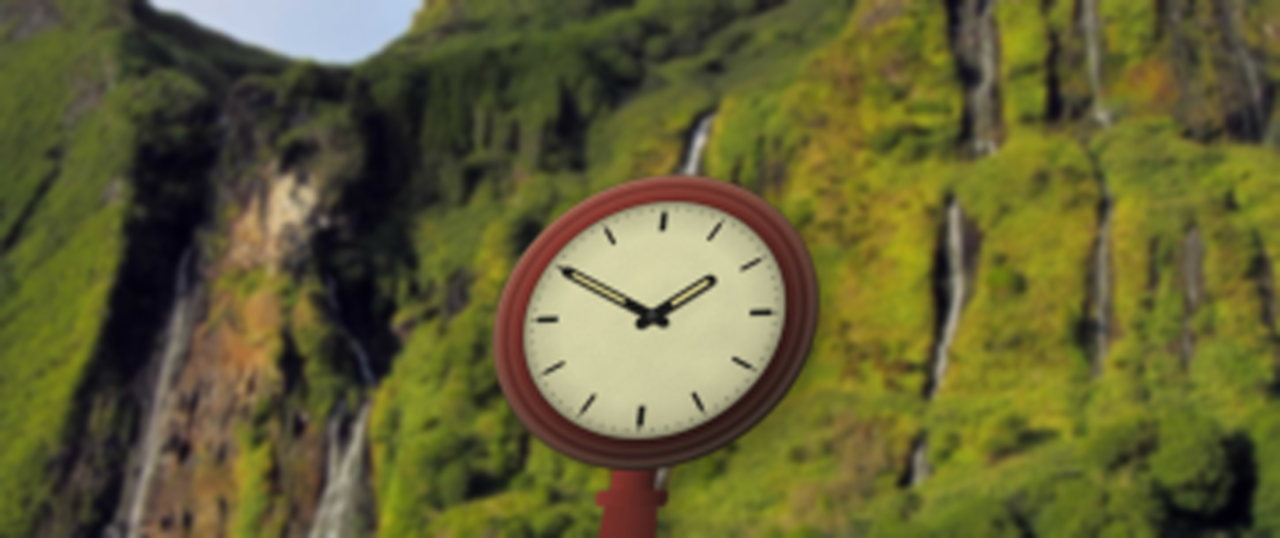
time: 1:50
